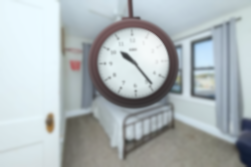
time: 10:24
